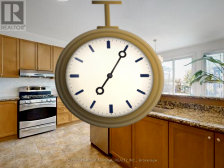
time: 7:05
